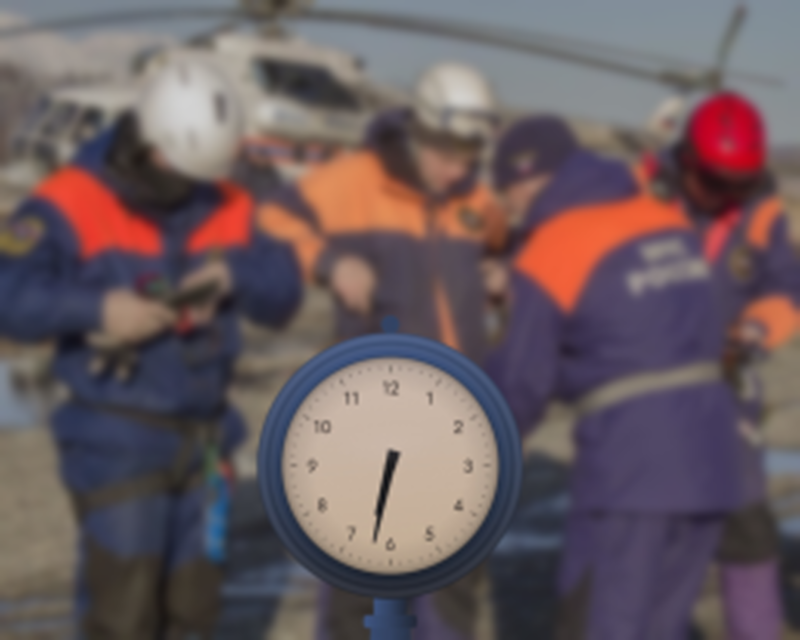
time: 6:32
